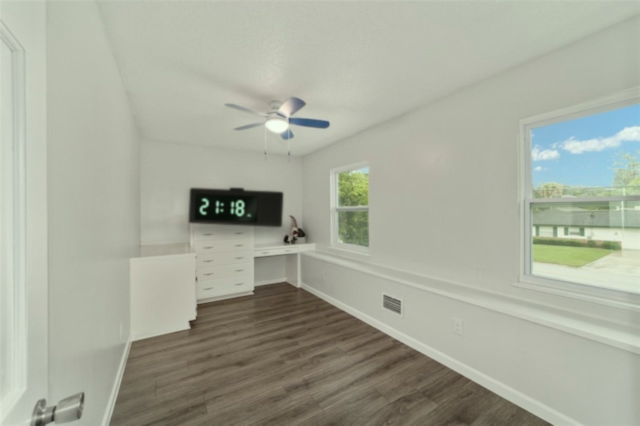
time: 21:18
